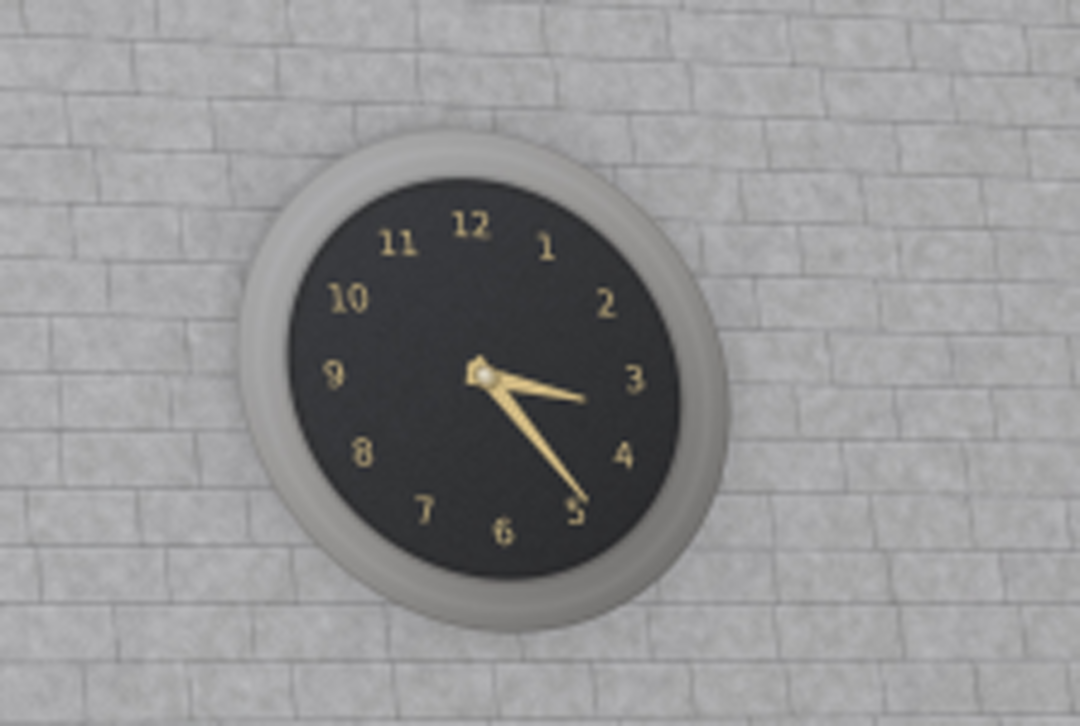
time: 3:24
